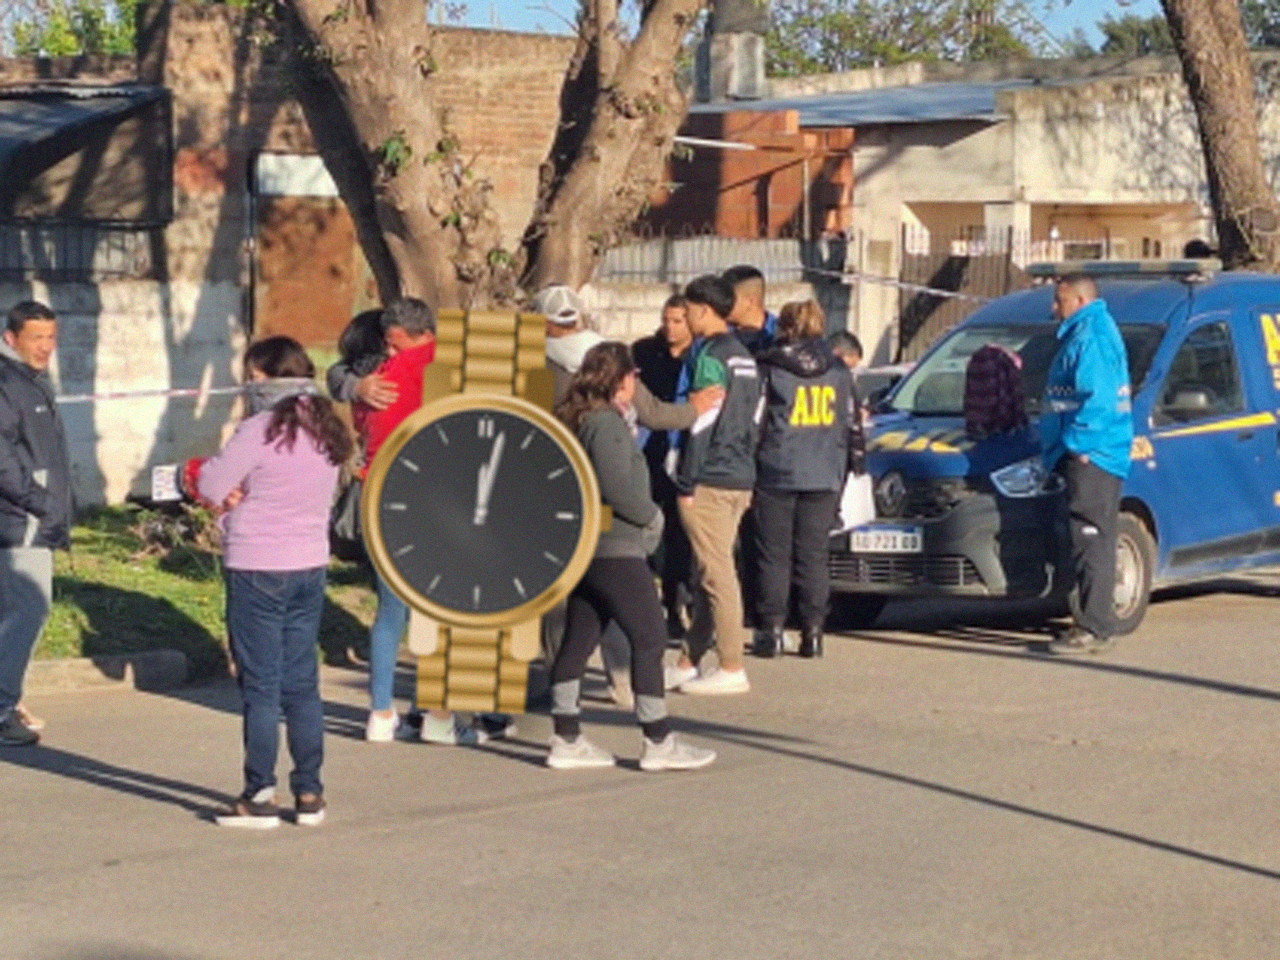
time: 12:02
